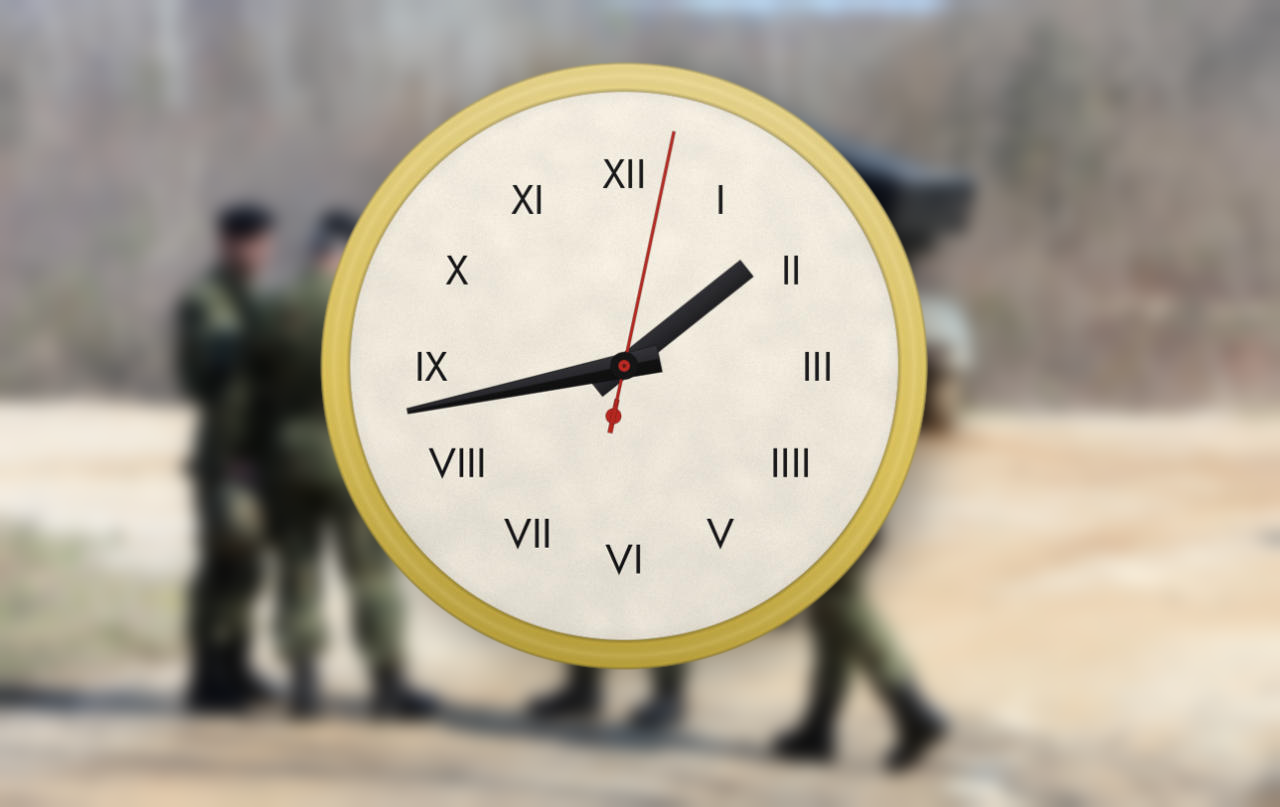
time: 1:43:02
